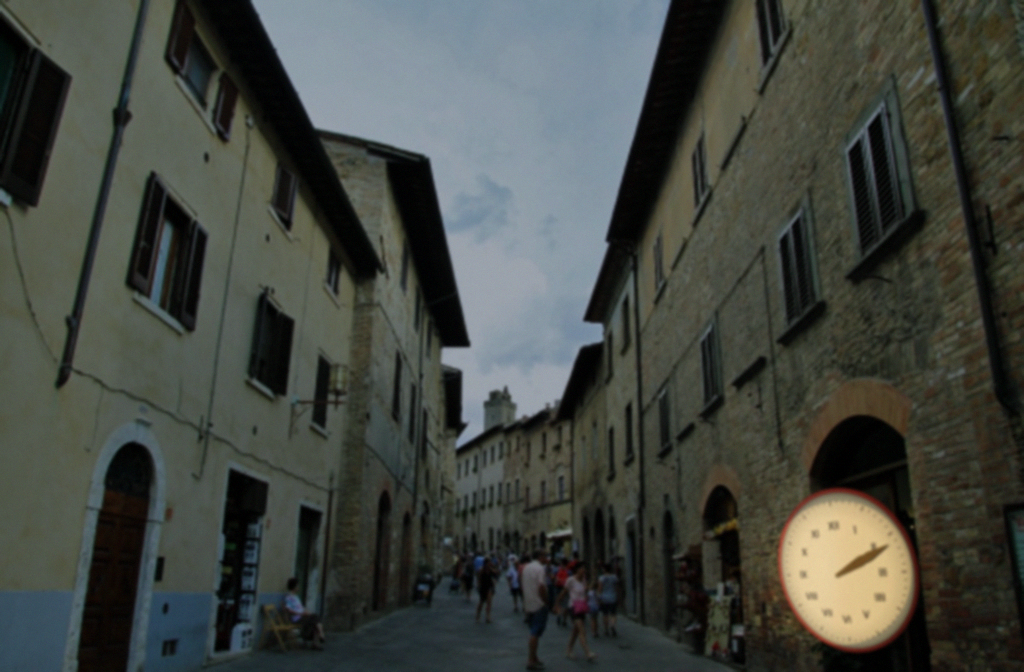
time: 2:11
